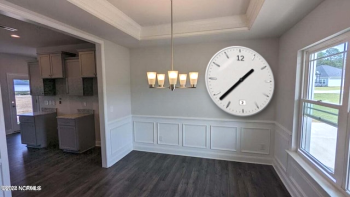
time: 1:38
